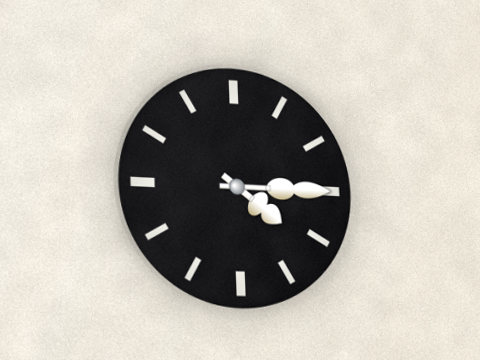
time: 4:15
